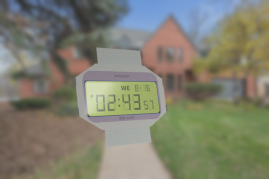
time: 2:43:57
